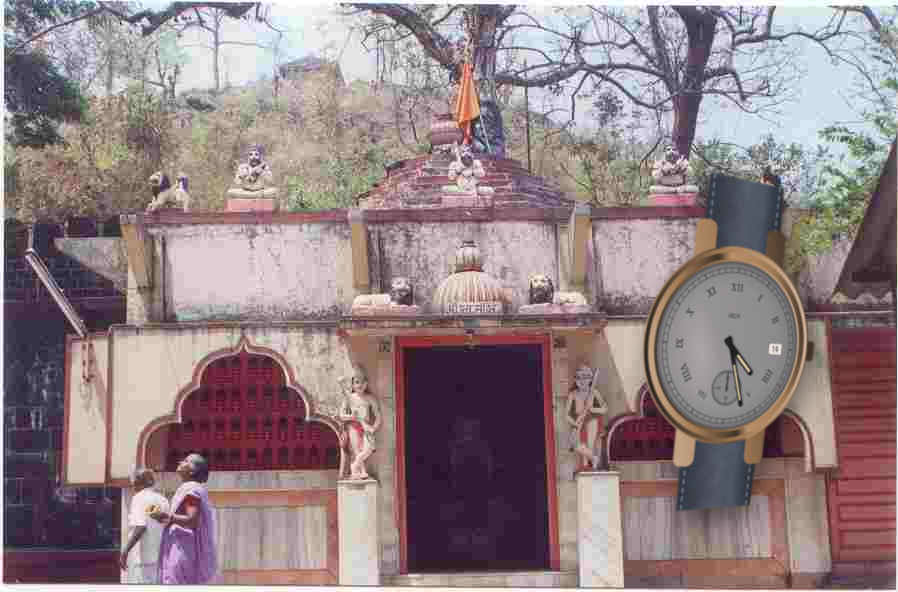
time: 4:27
